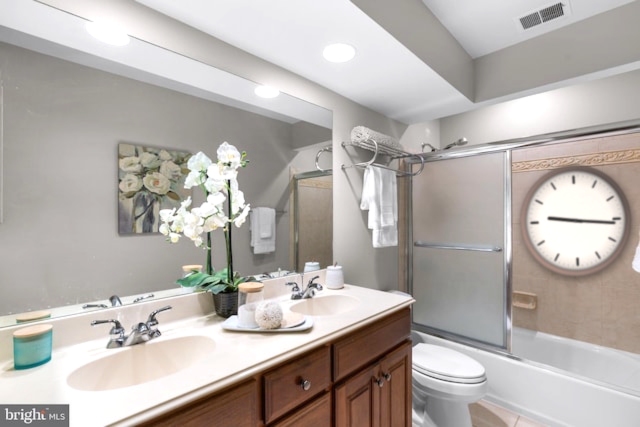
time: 9:16
